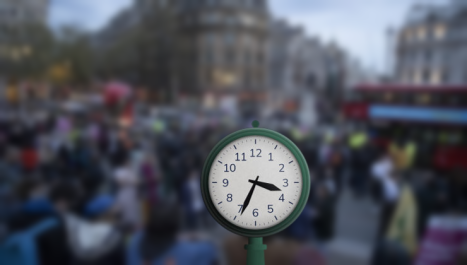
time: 3:34
